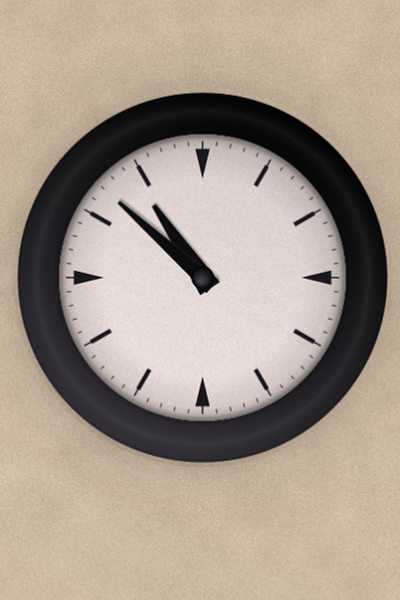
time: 10:52
